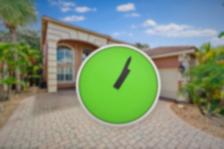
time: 1:04
